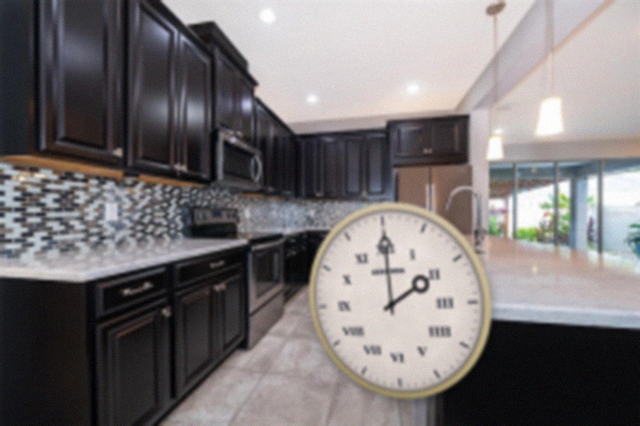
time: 2:00
